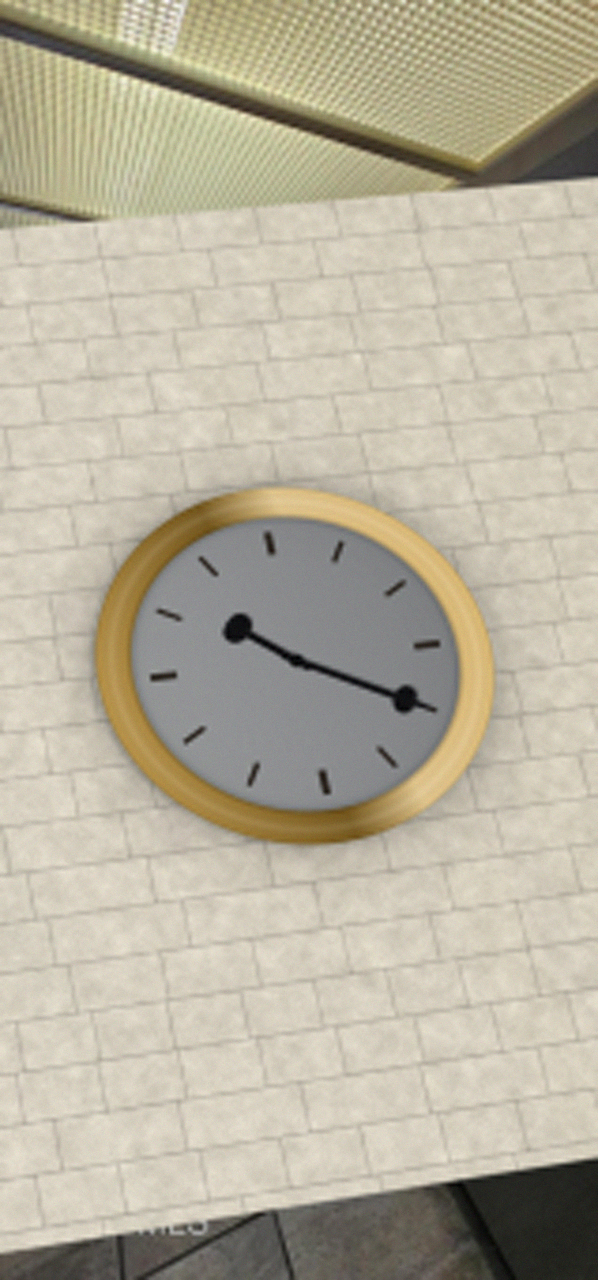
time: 10:20
